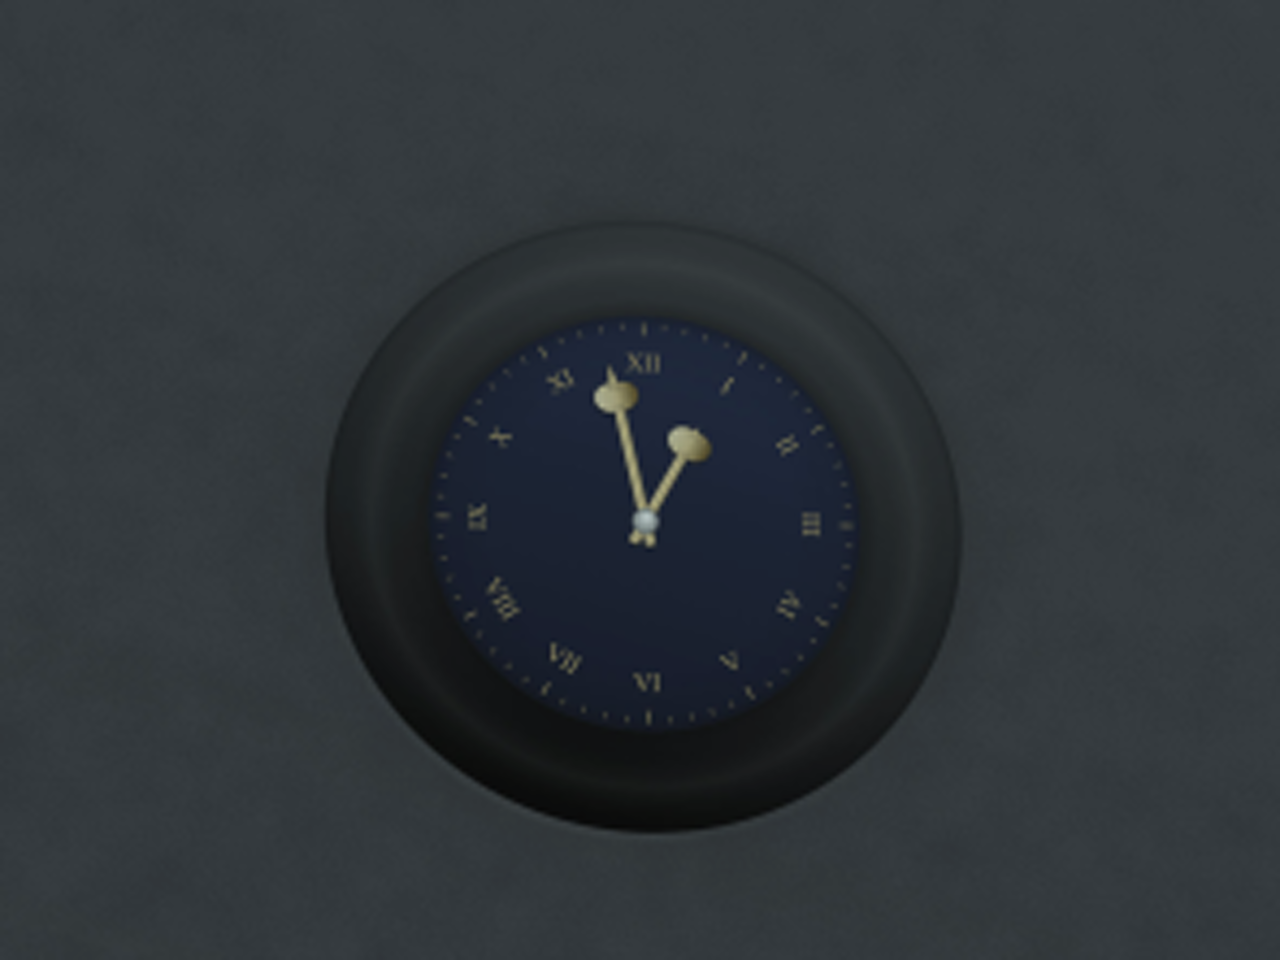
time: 12:58
